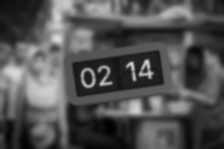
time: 2:14
